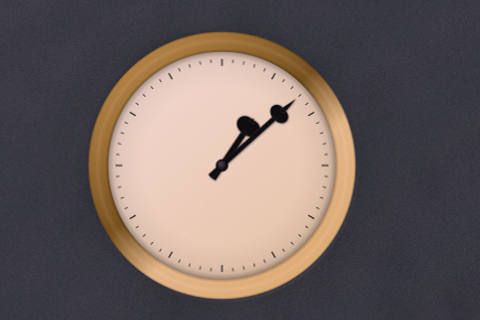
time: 1:08
